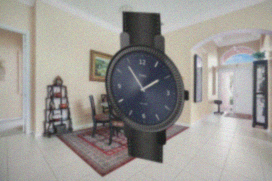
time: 1:54
